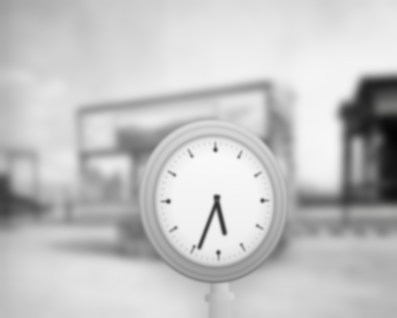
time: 5:34
